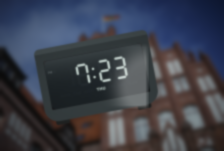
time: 7:23
